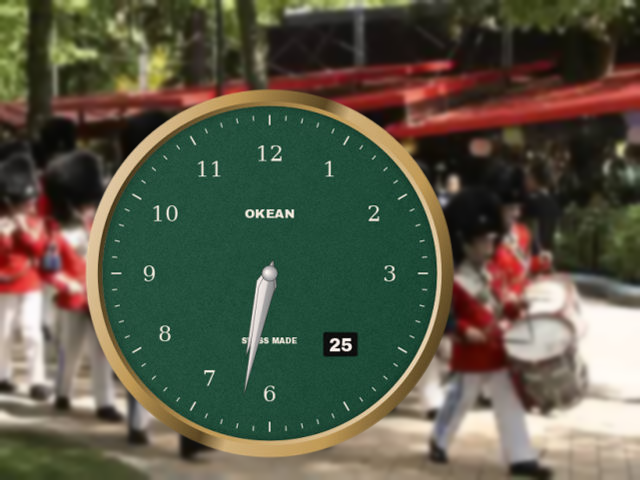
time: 6:32
